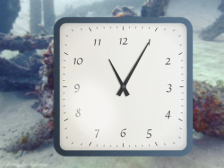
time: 11:05
